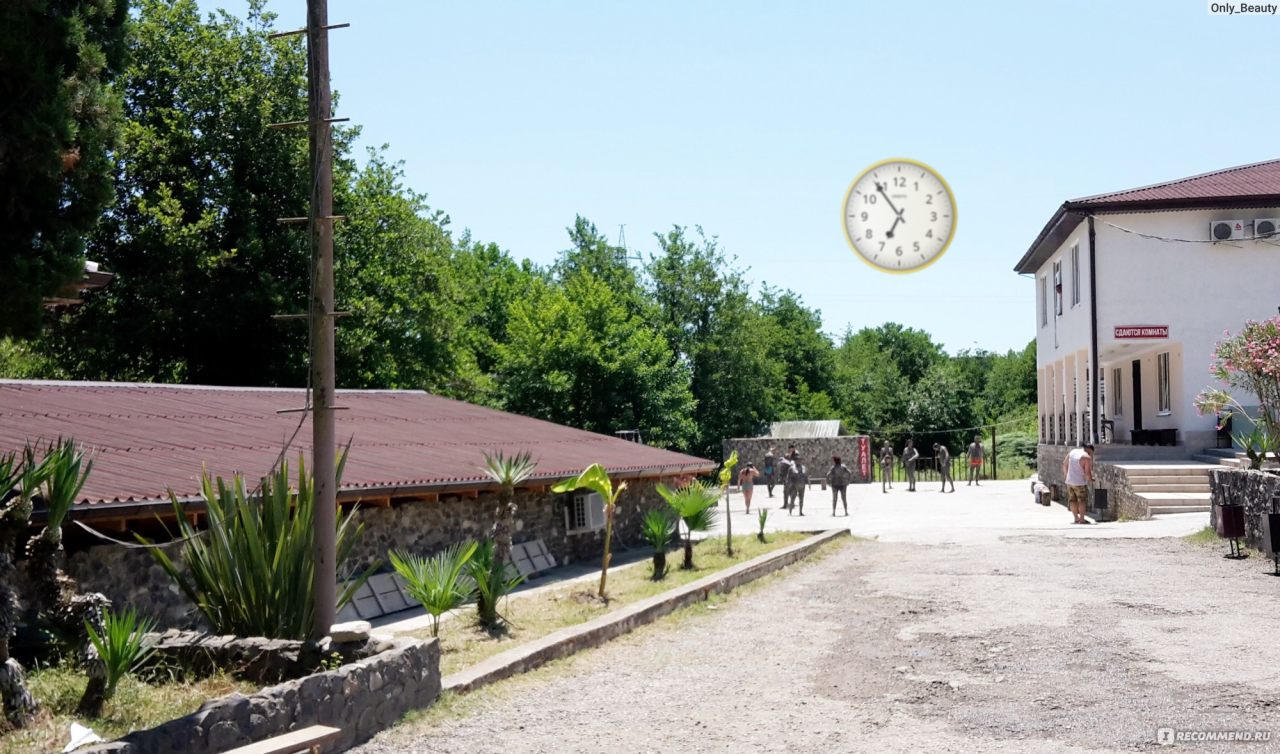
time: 6:54
